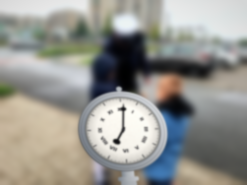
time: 7:01
